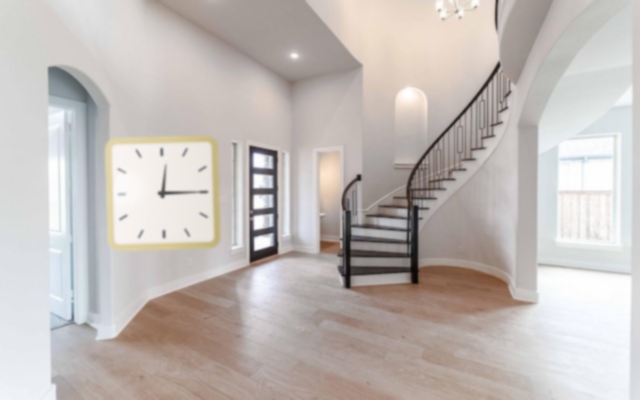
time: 12:15
